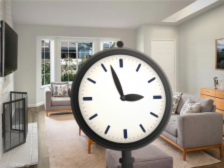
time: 2:57
